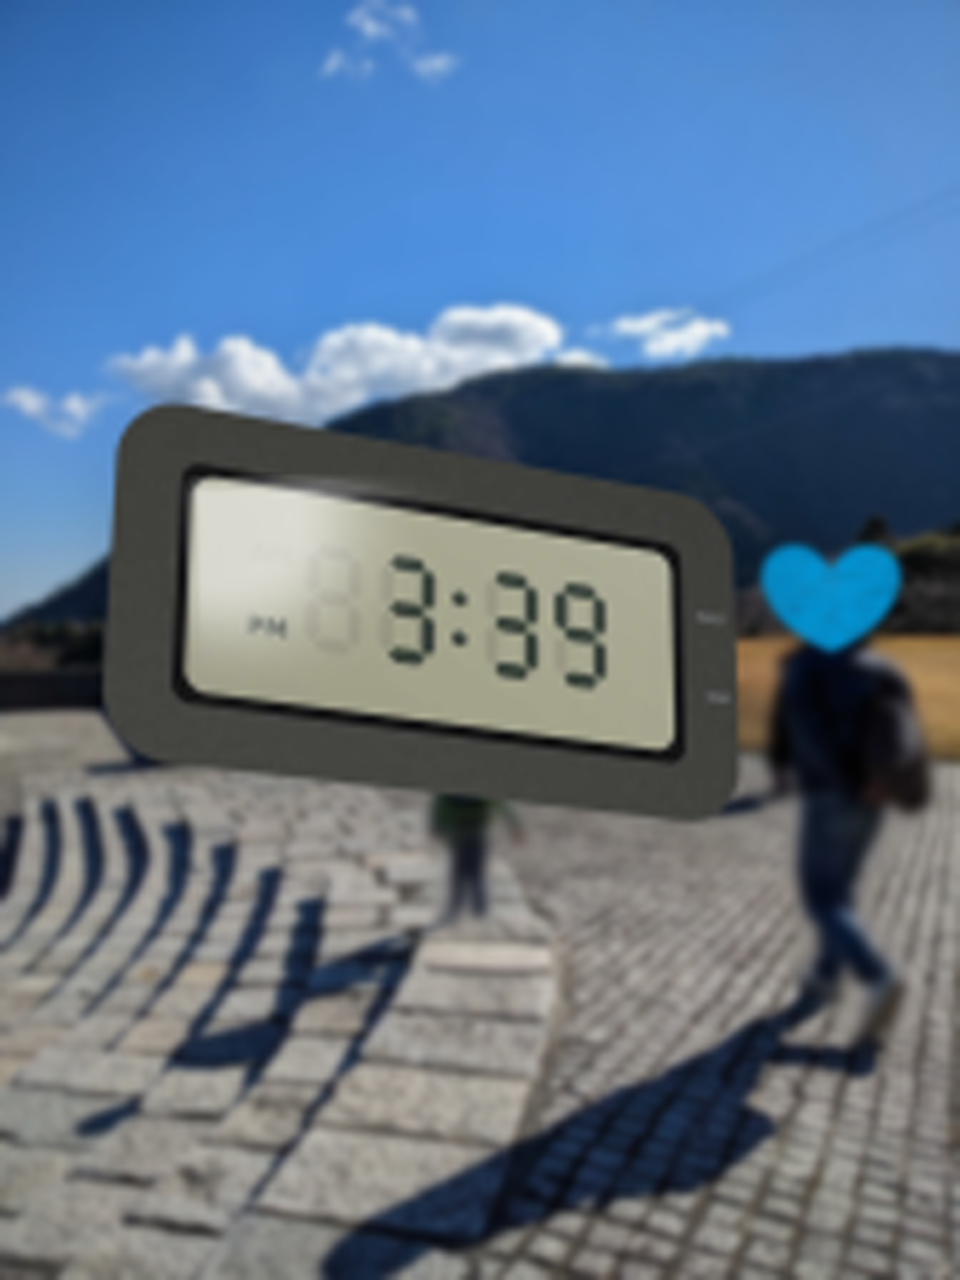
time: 3:39
